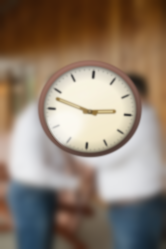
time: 2:48
